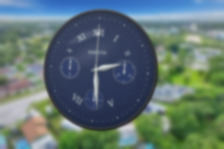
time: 2:29
